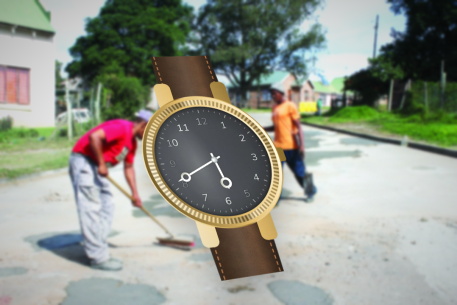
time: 5:41
